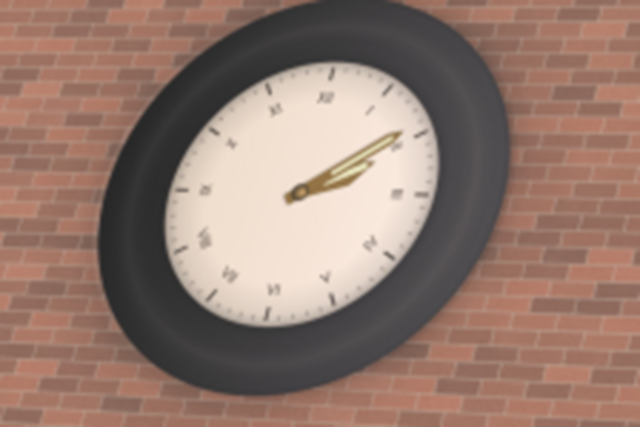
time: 2:09
